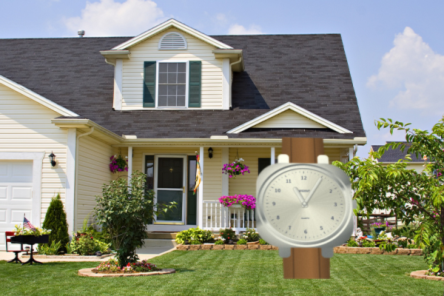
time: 11:05
